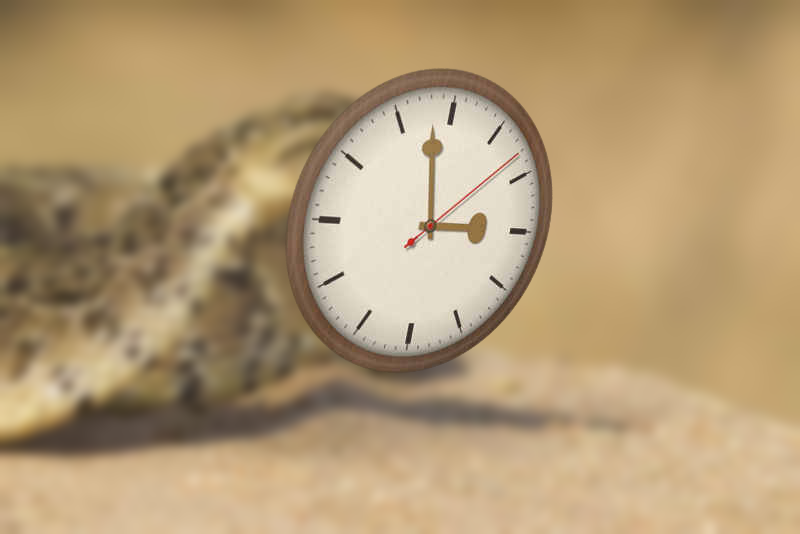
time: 2:58:08
